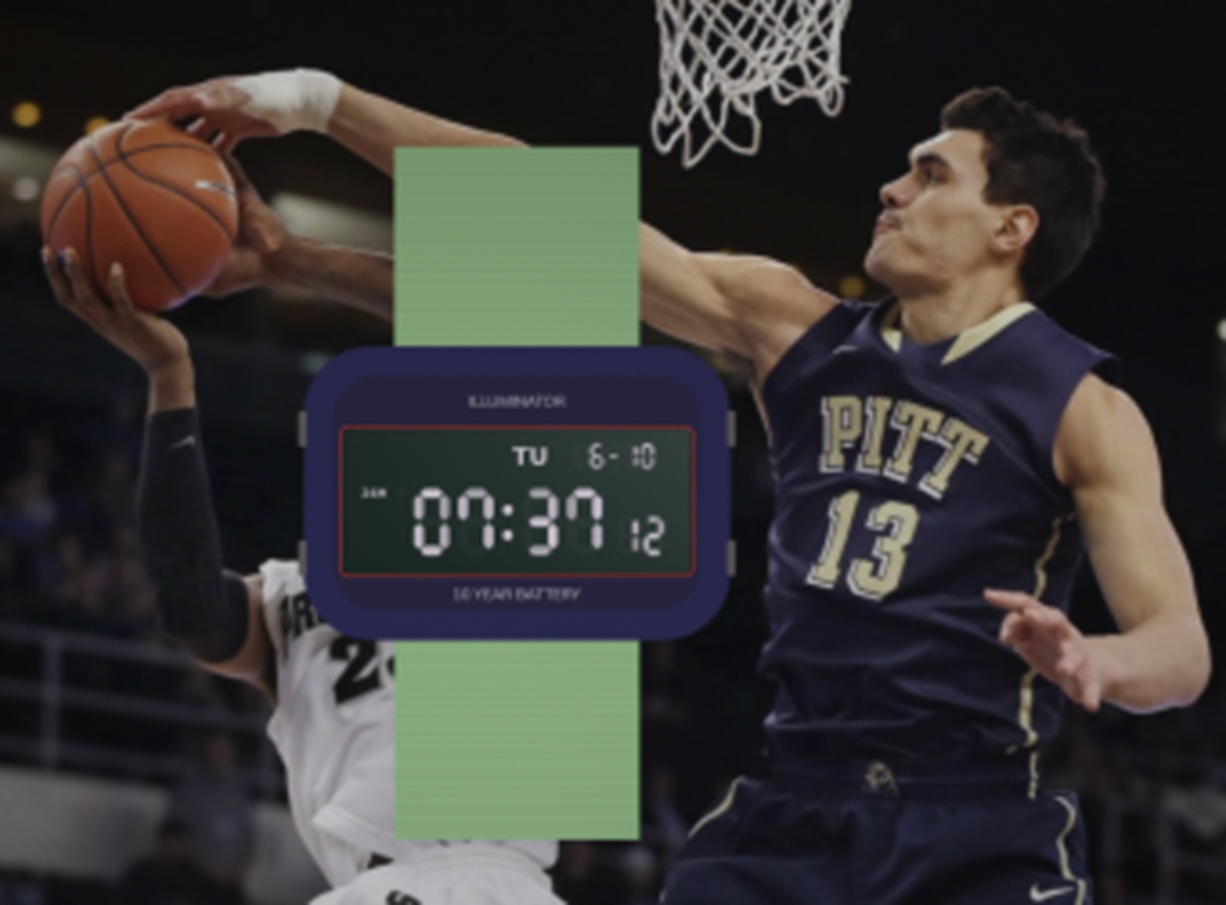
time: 7:37:12
